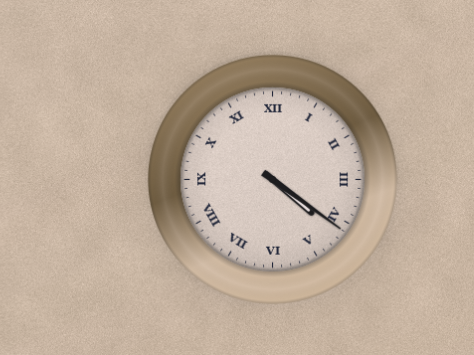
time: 4:21
